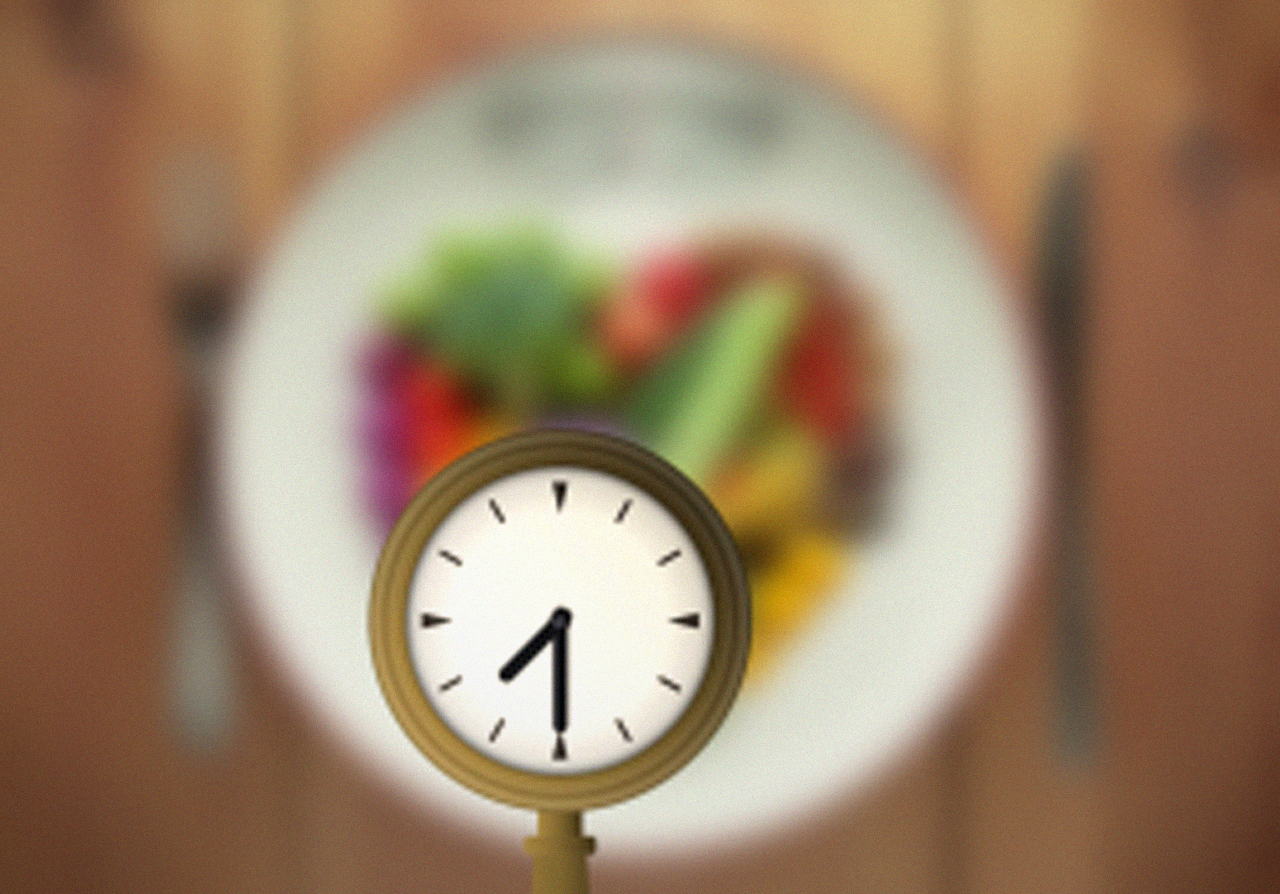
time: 7:30
